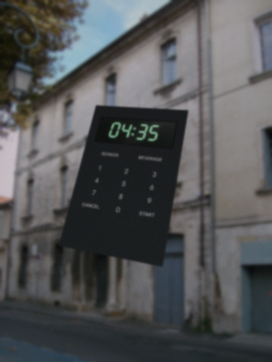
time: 4:35
